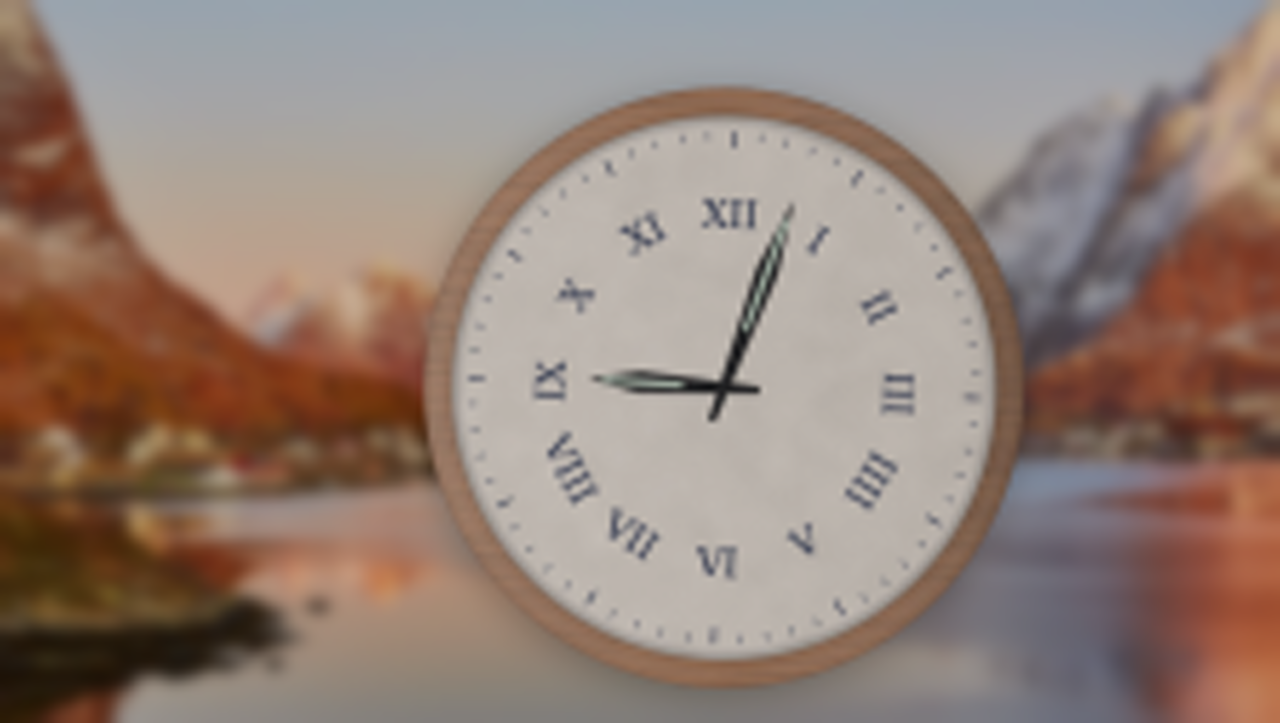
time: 9:03
